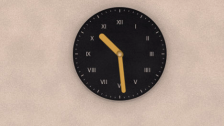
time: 10:29
